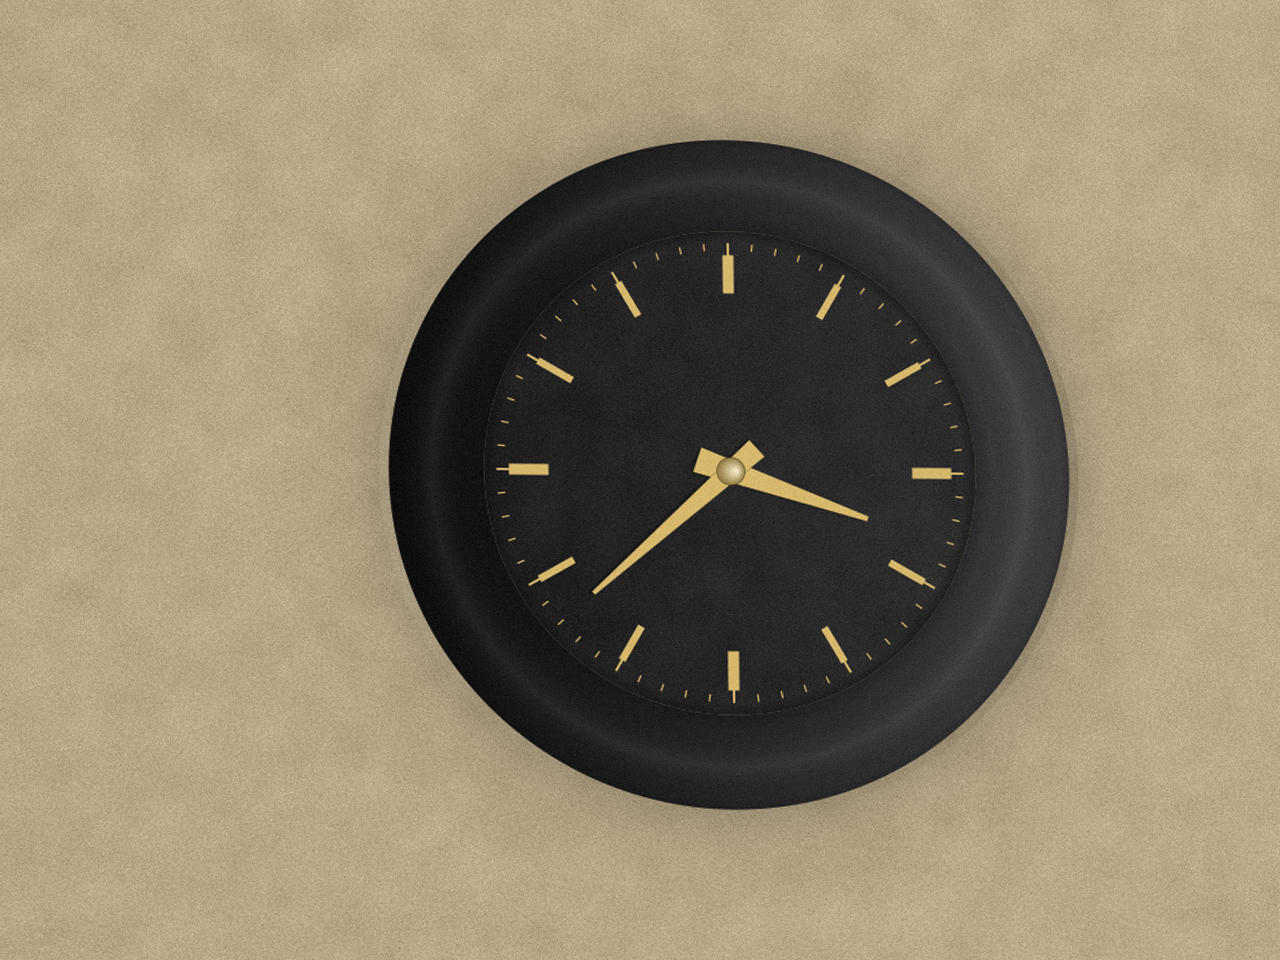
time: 3:38
